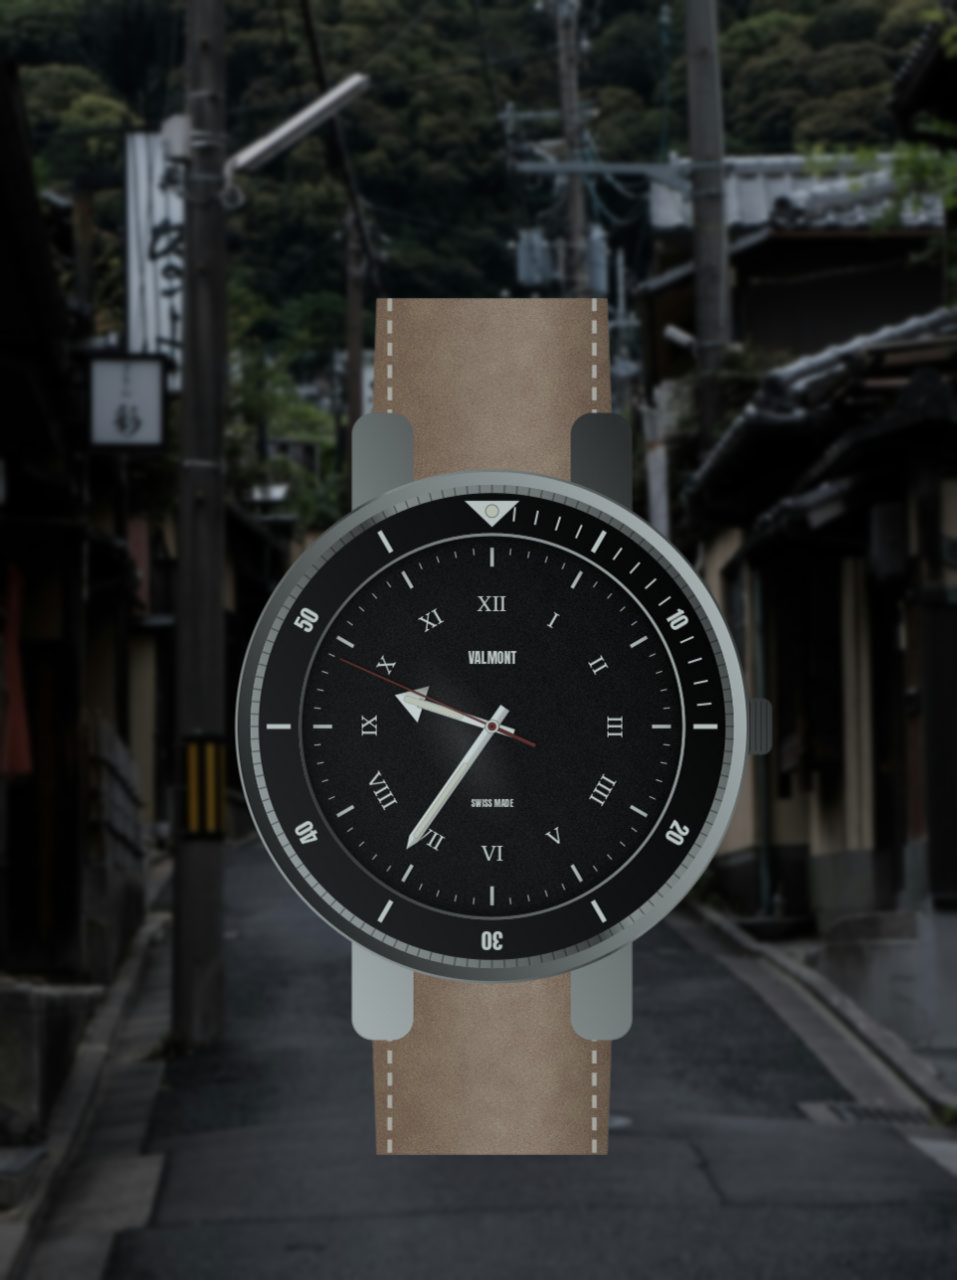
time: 9:35:49
